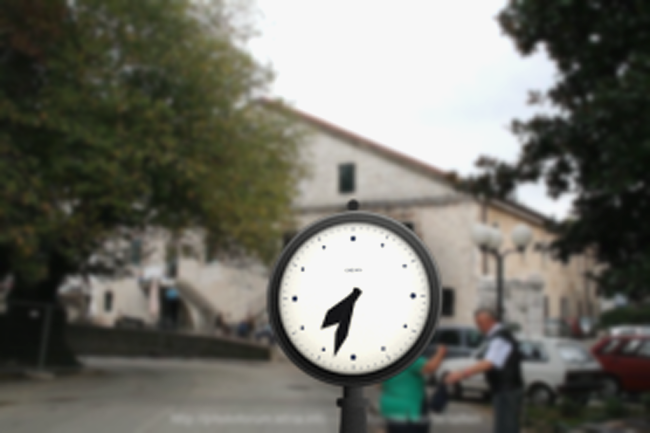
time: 7:33
